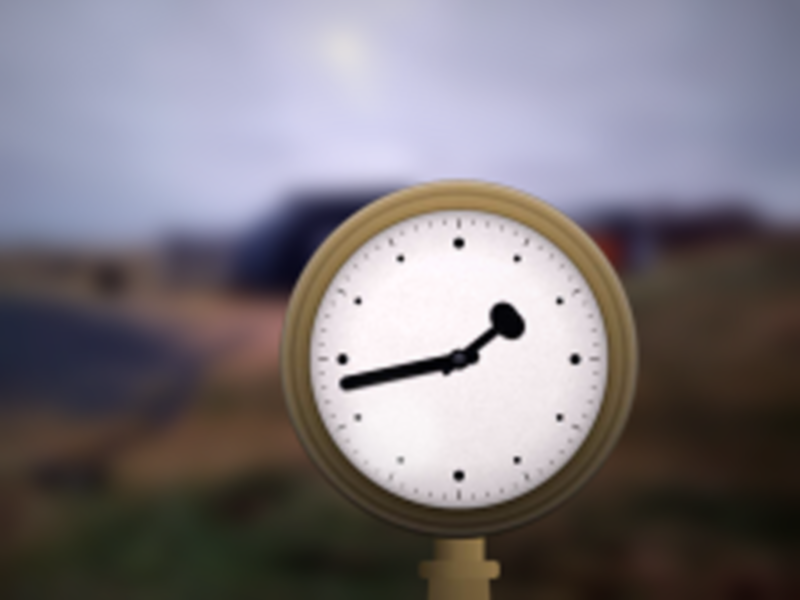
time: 1:43
